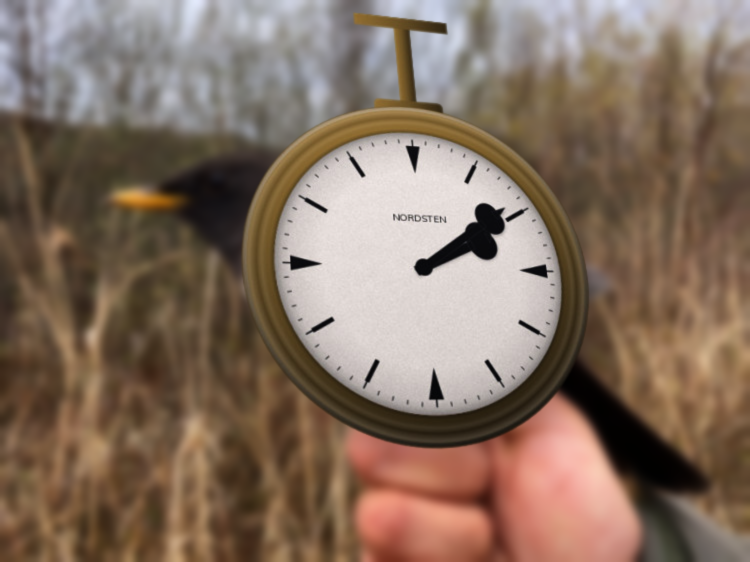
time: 2:09
